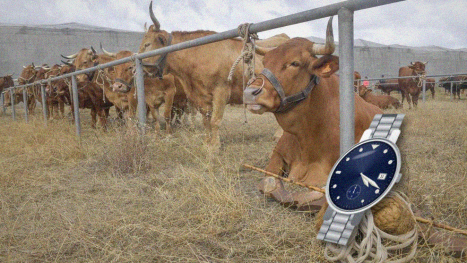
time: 4:19
